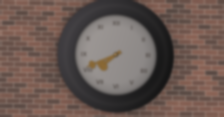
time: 7:41
